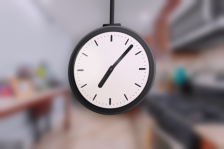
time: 7:07
